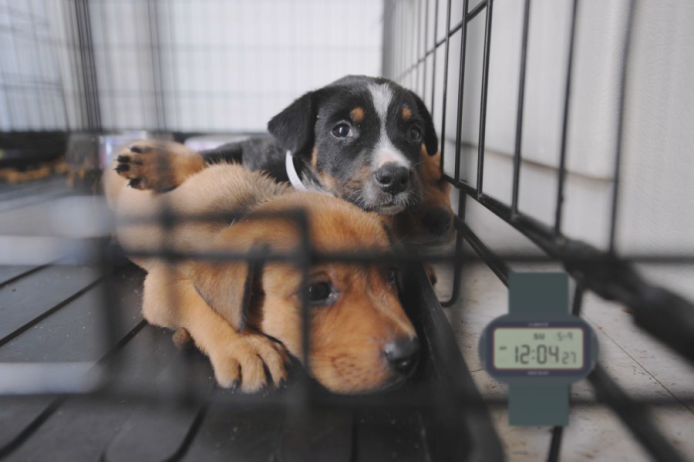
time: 12:04:27
